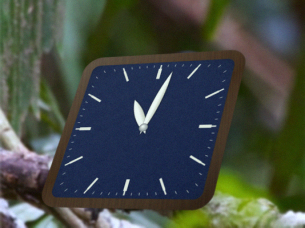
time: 11:02
